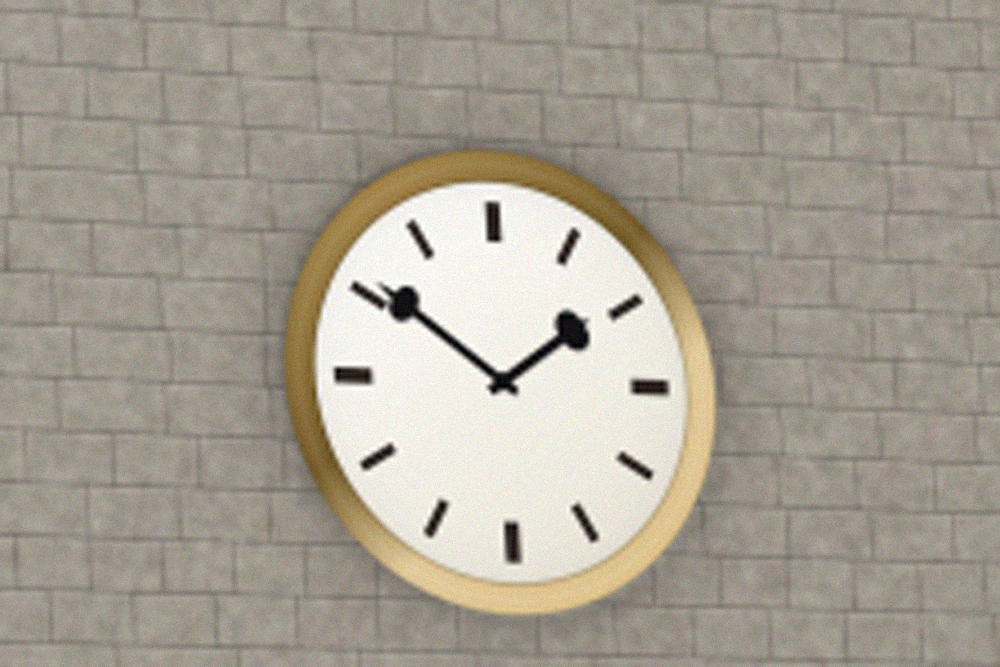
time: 1:51
